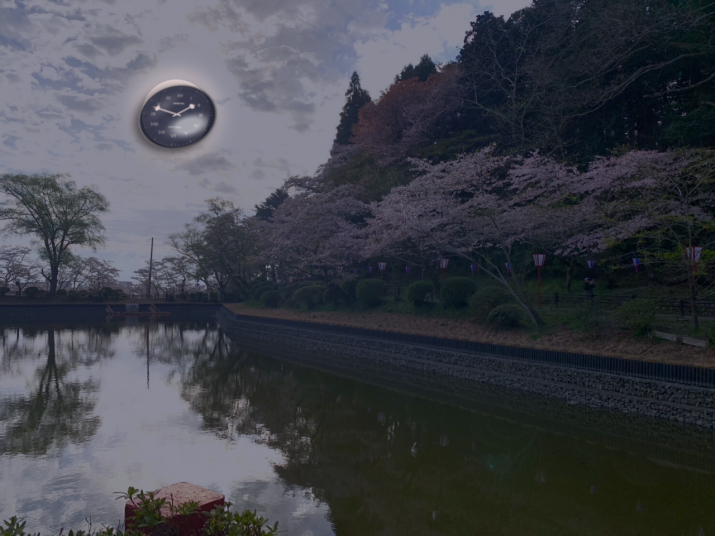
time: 1:48
